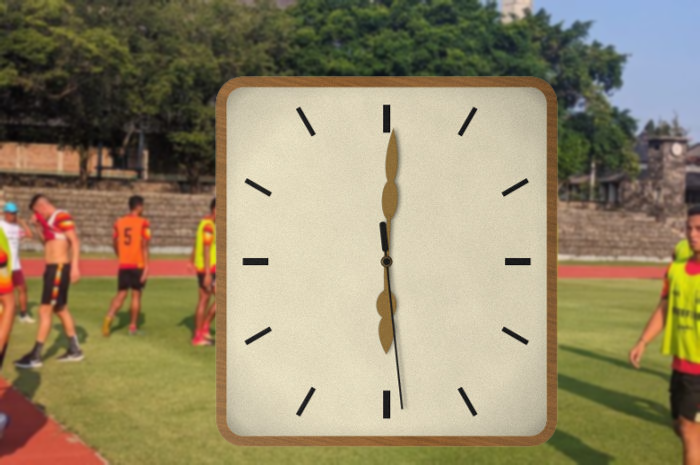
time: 6:00:29
